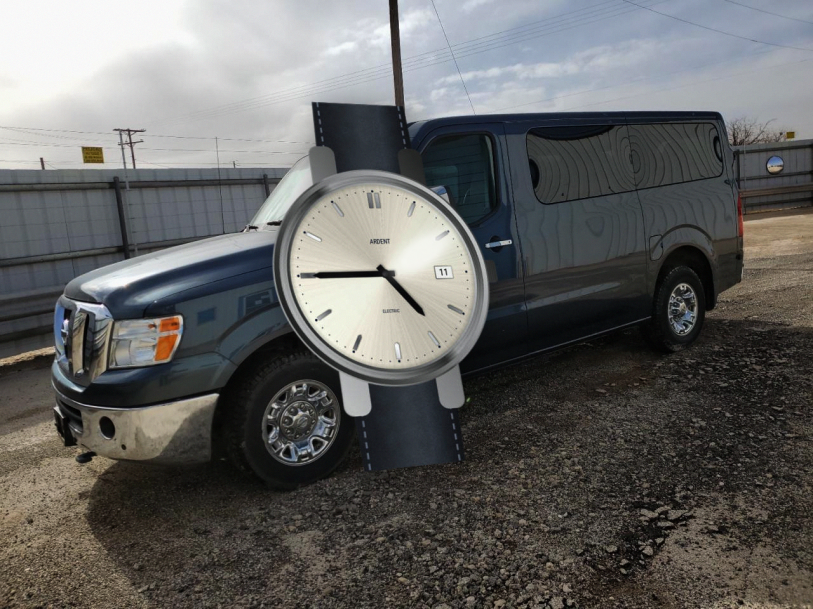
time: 4:45
